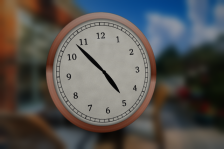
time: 4:53
